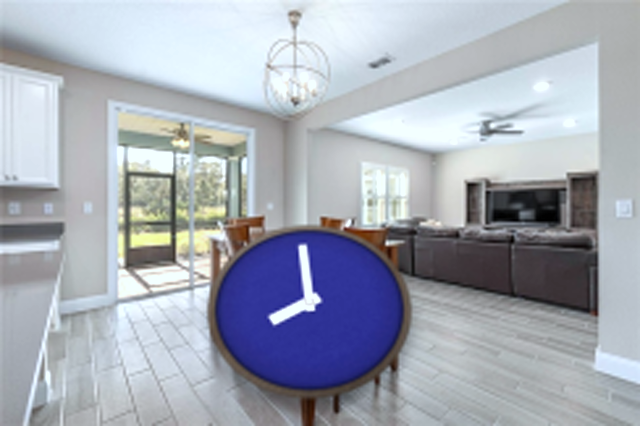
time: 7:59
